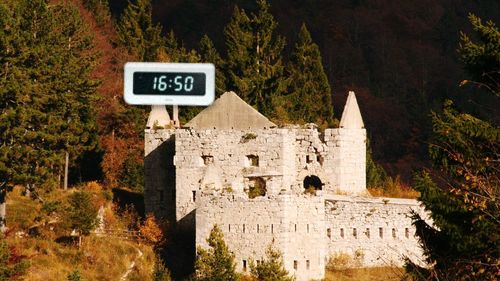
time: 16:50
